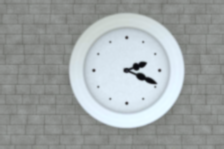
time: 2:19
